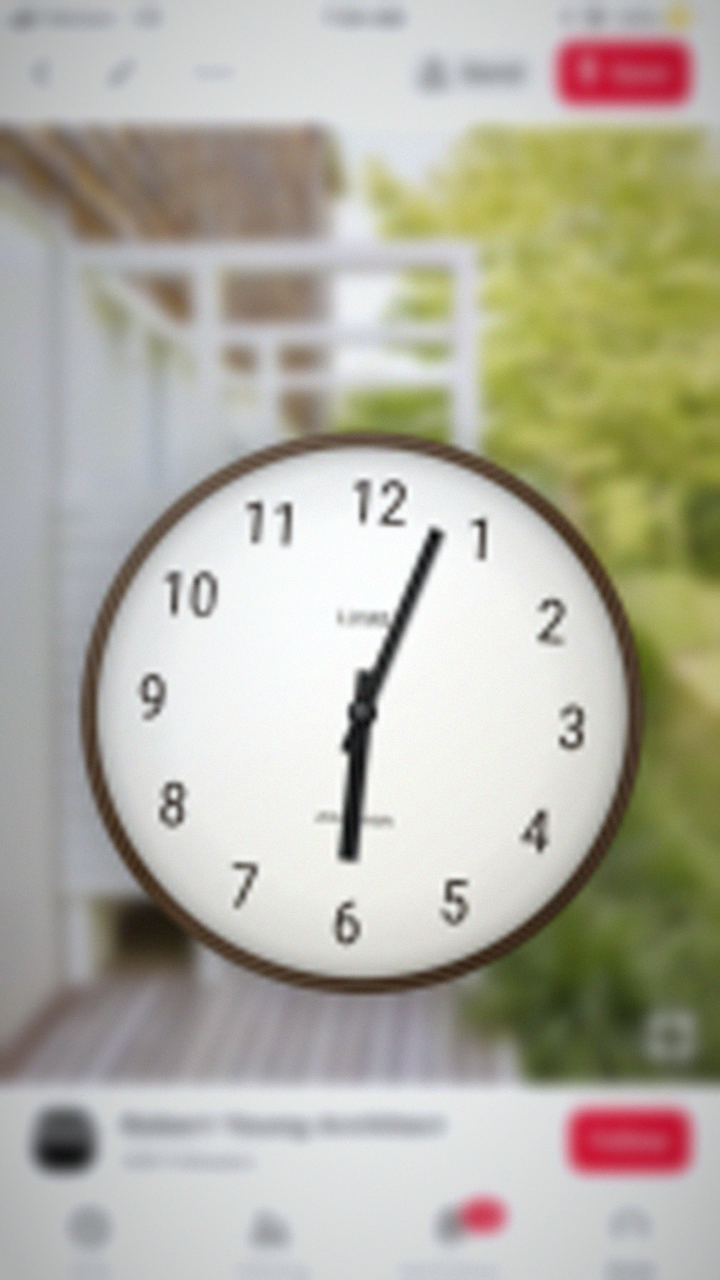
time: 6:03
